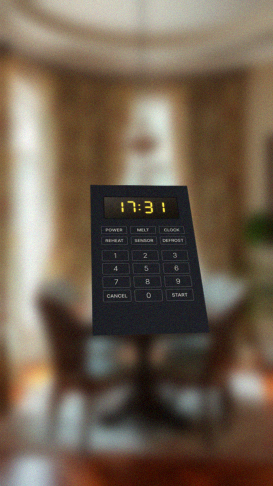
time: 17:31
